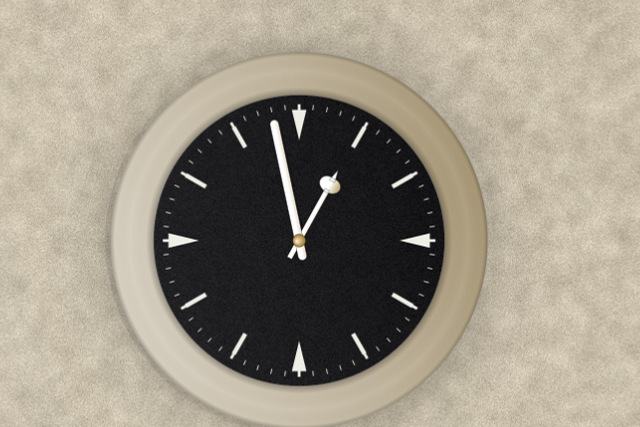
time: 12:58
